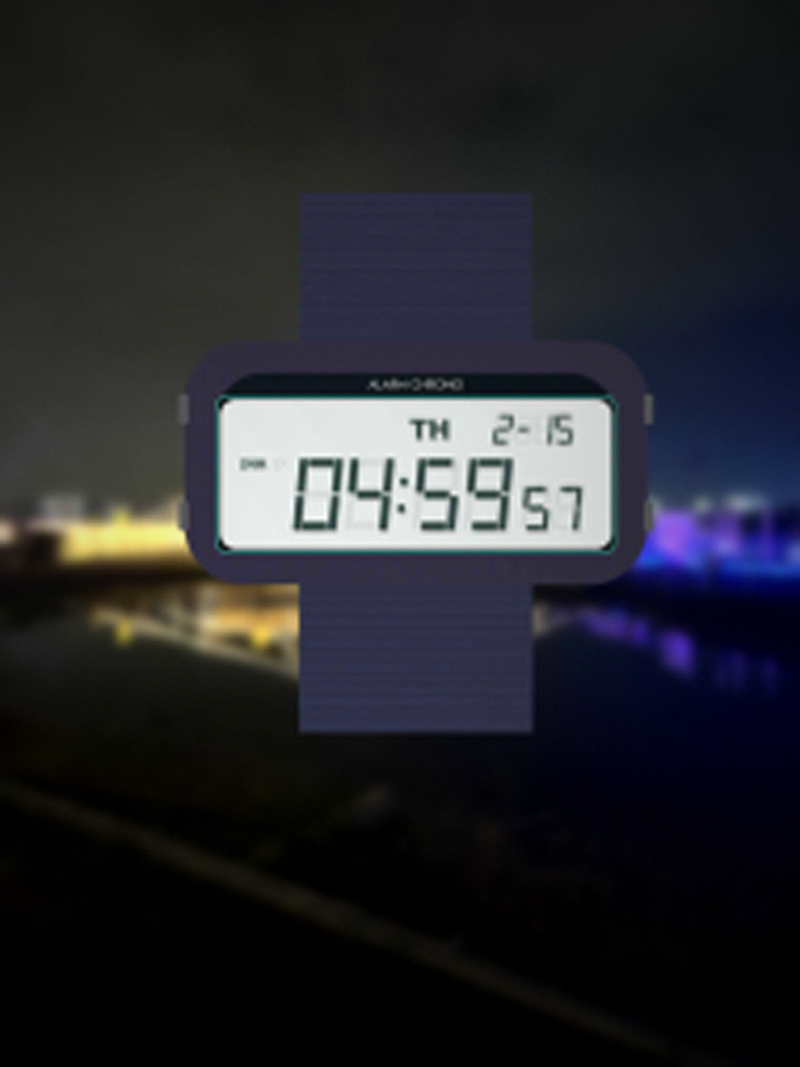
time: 4:59:57
